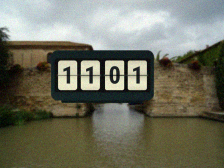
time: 11:01
